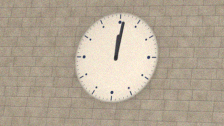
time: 12:01
